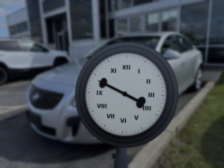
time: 3:49
